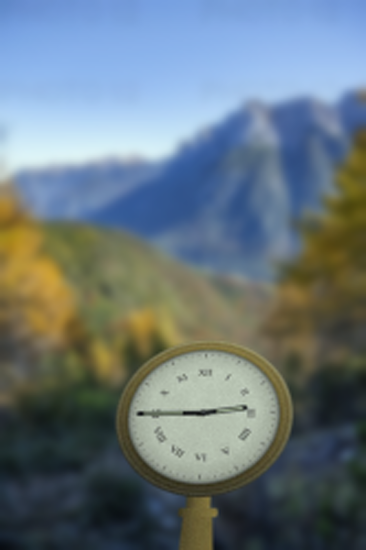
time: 2:45
